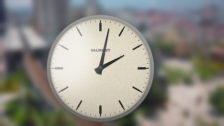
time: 2:02
